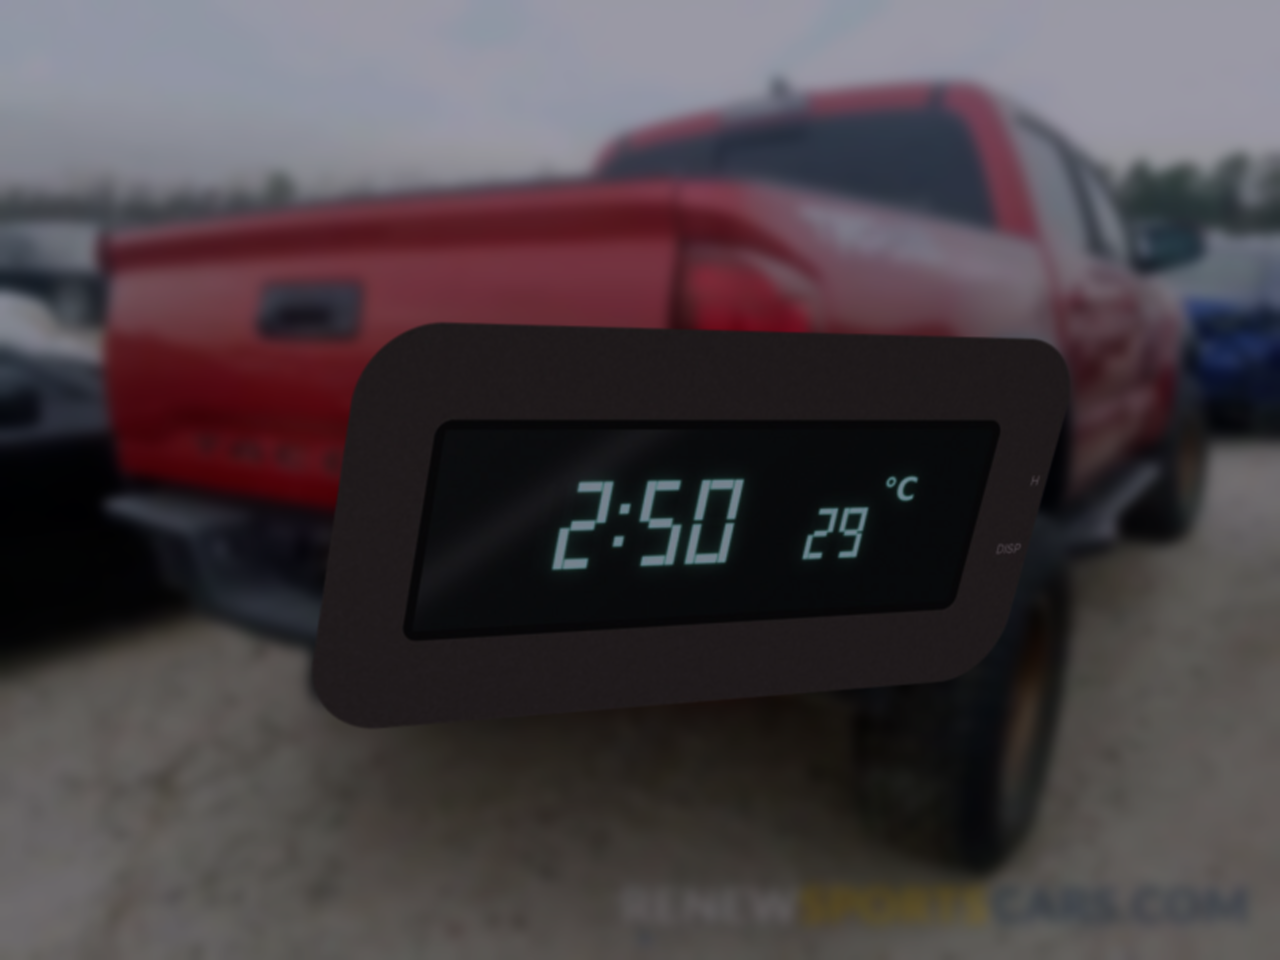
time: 2:50
